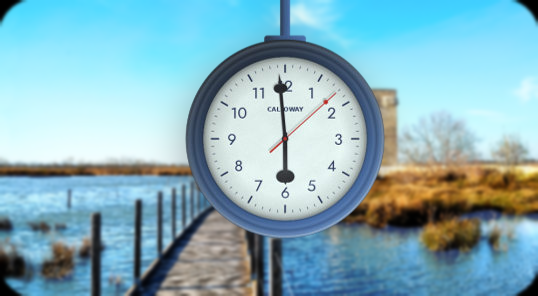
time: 5:59:08
